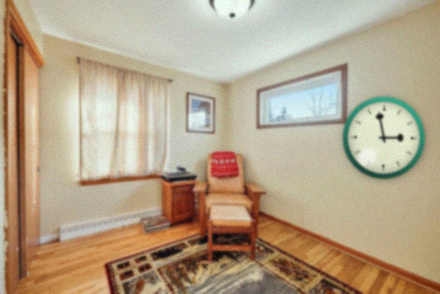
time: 2:58
